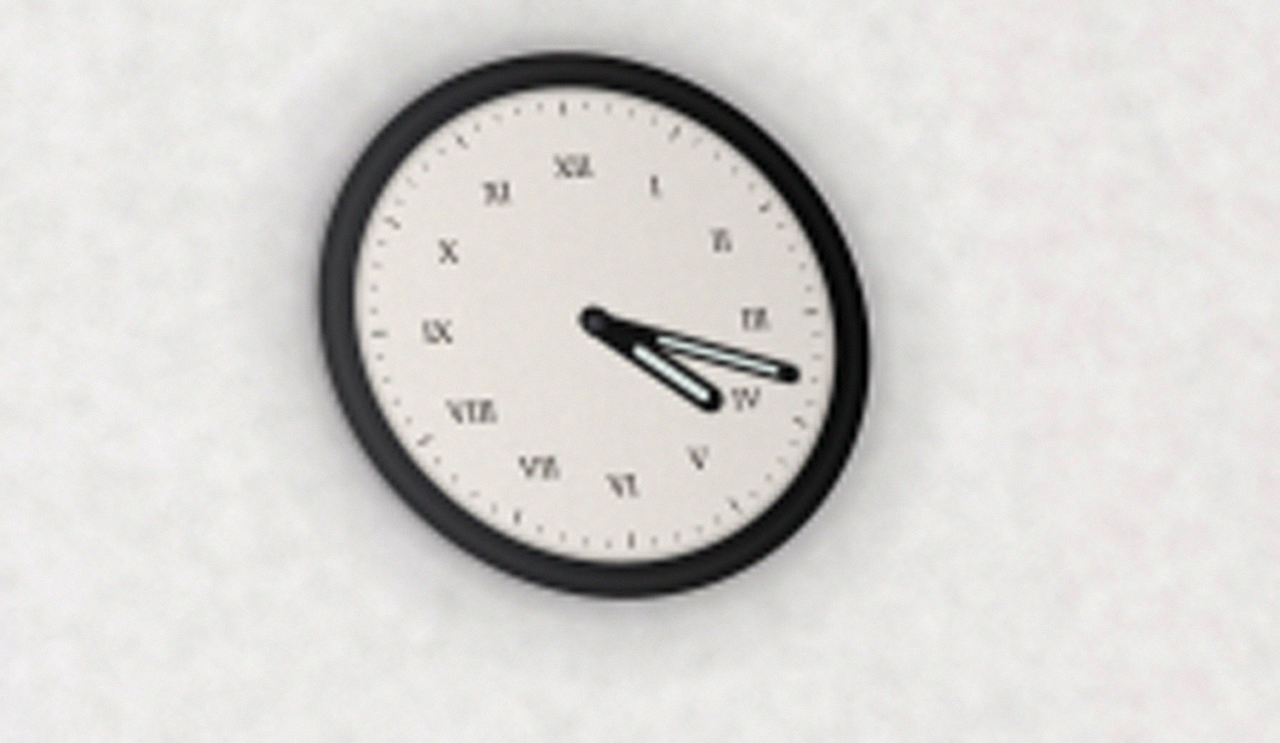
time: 4:18
